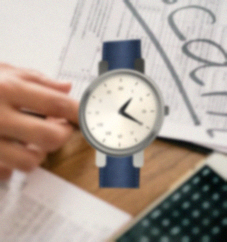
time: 1:20
